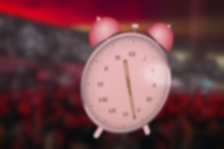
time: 11:27
